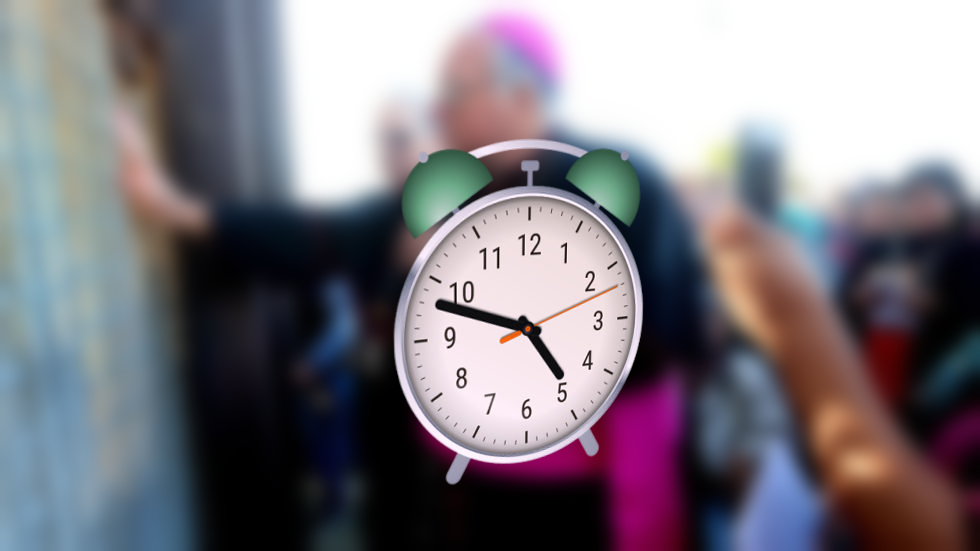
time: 4:48:12
